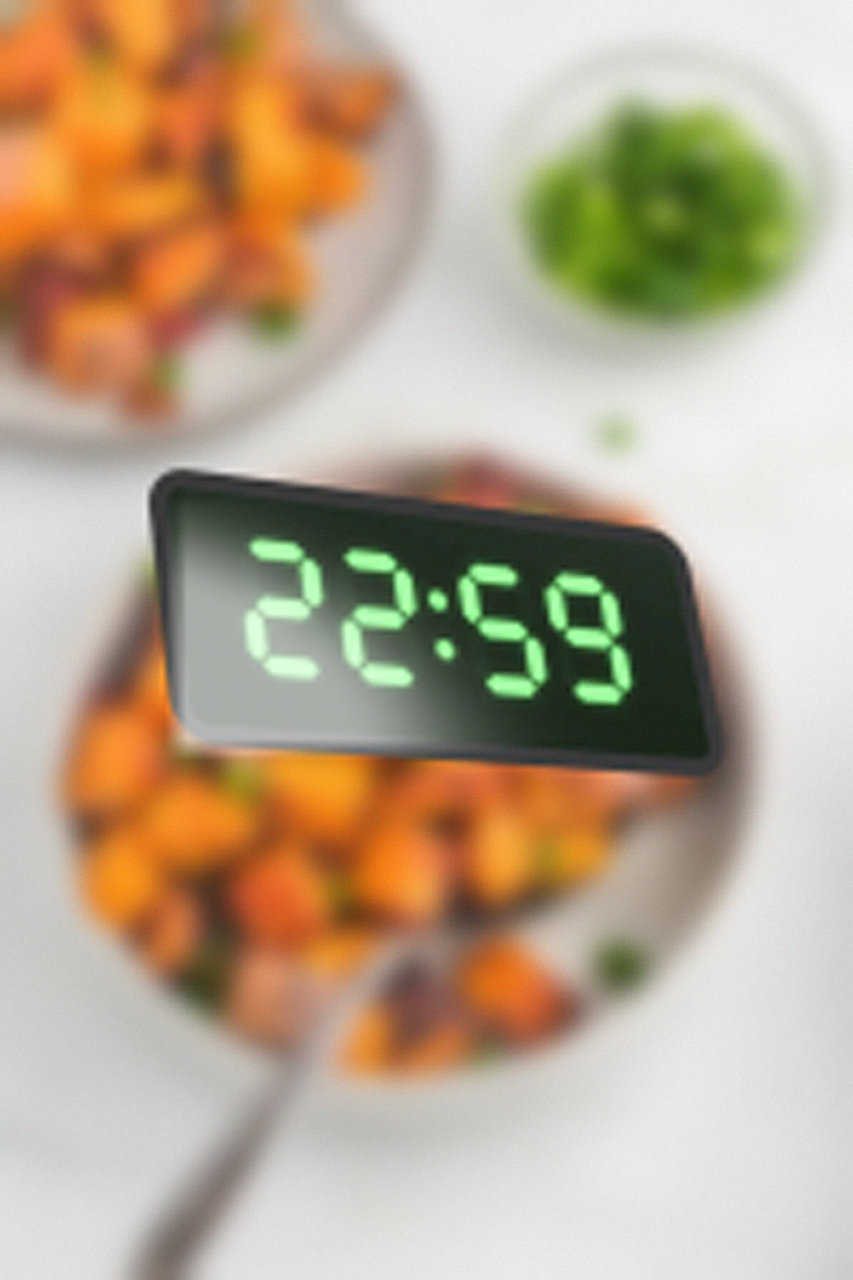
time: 22:59
